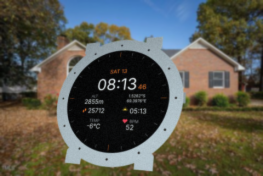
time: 8:13
